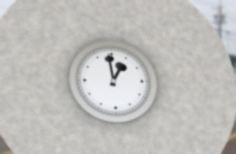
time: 12:59
